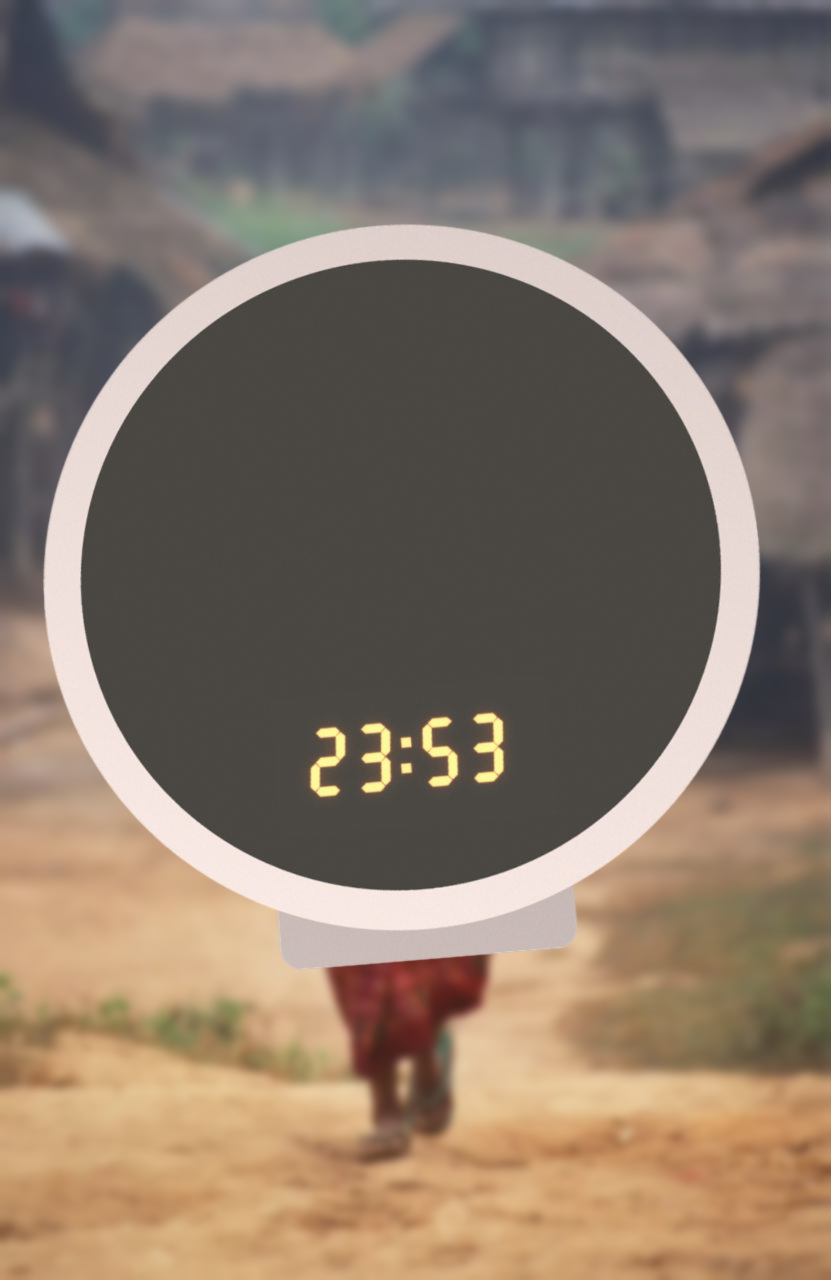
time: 23:53
